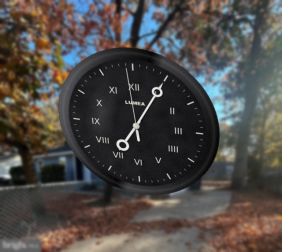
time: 7:04:59
